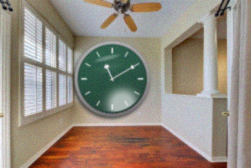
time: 11:10
